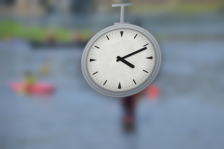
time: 4:11
